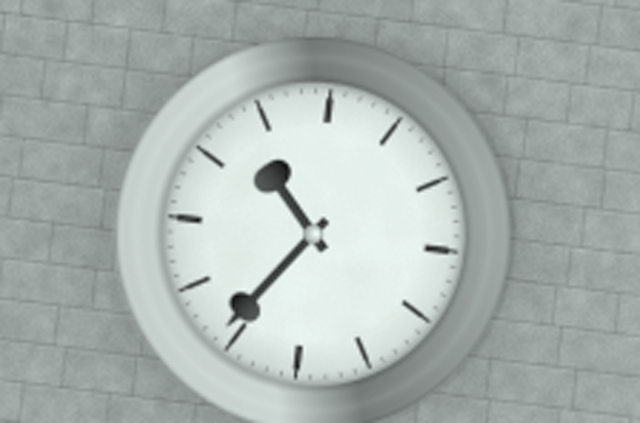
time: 10:36
